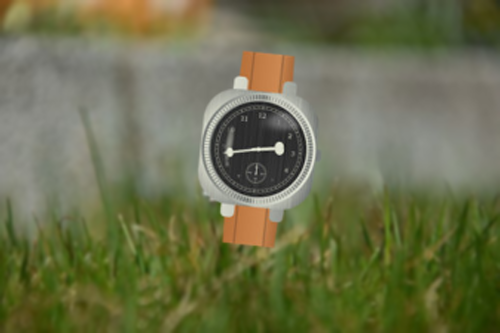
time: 2:43
